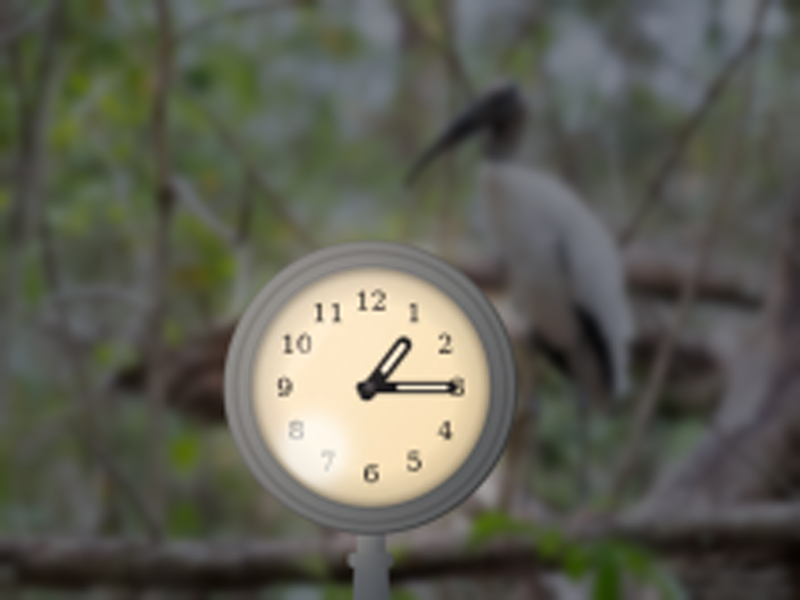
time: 1:15
